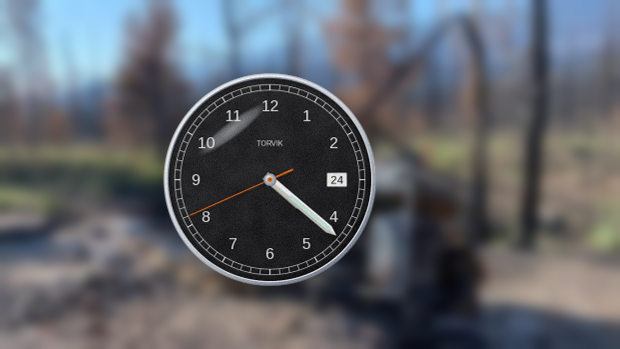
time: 4:21:41
